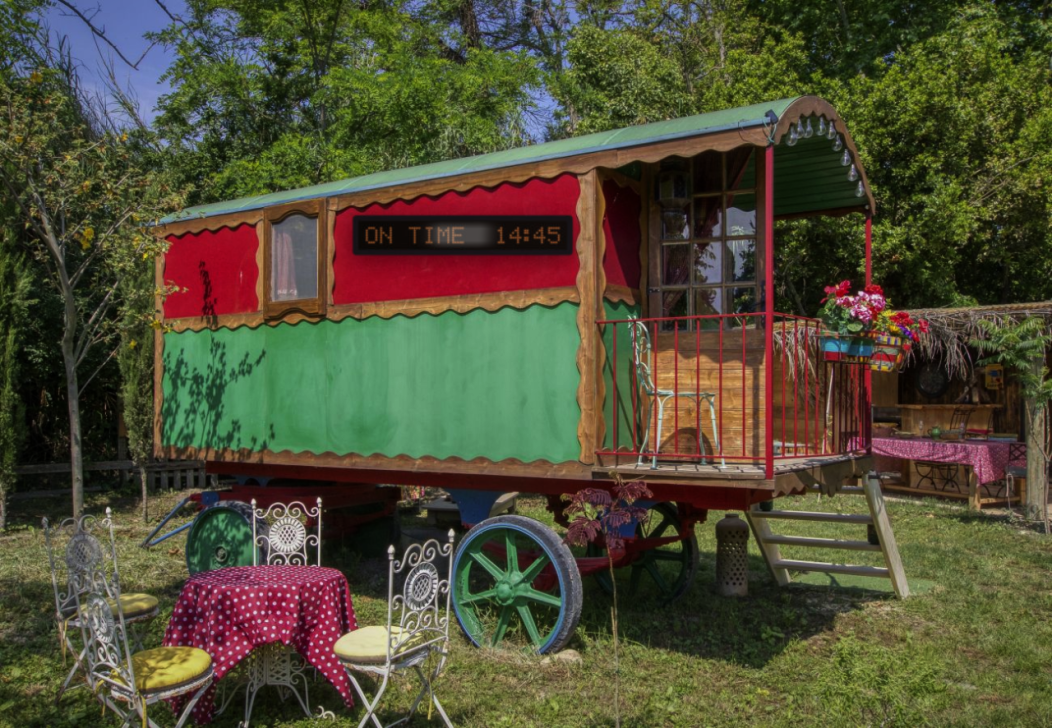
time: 14:45
